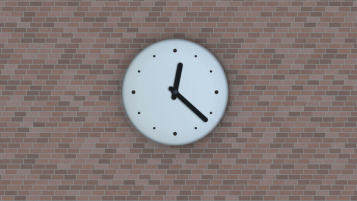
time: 12:22
